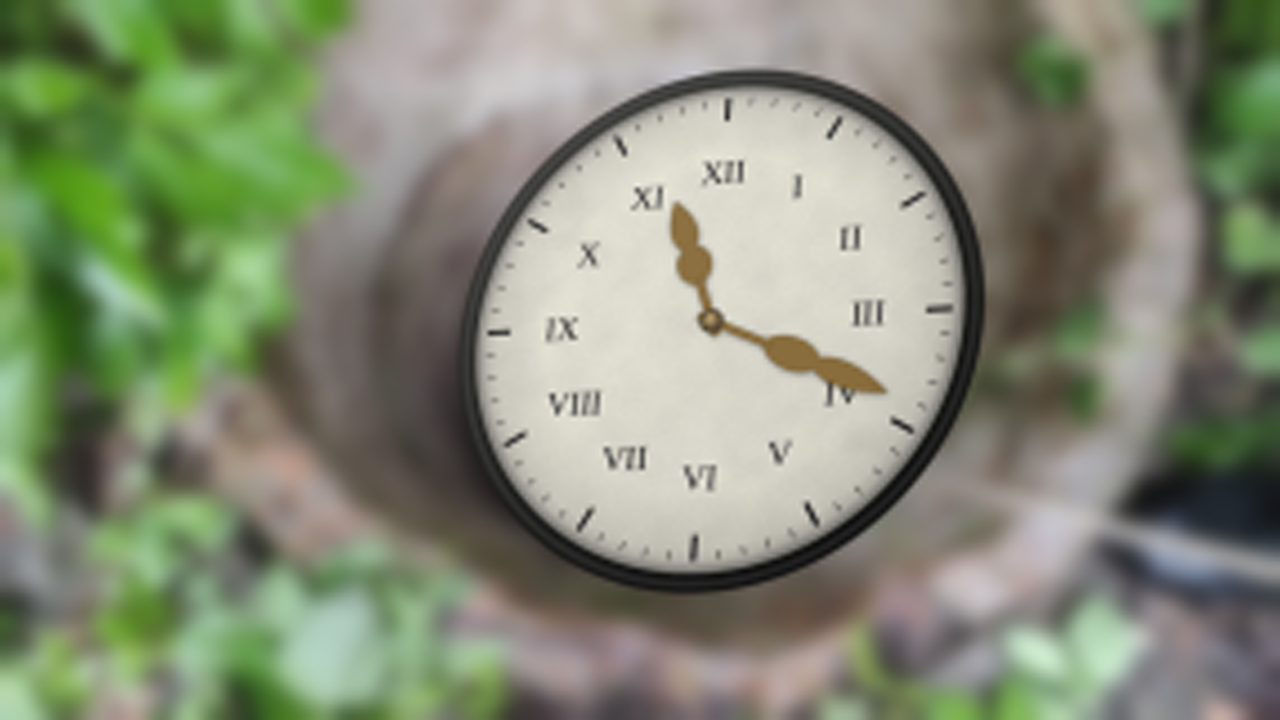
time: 11:19
